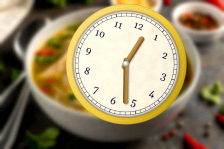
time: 12:27
